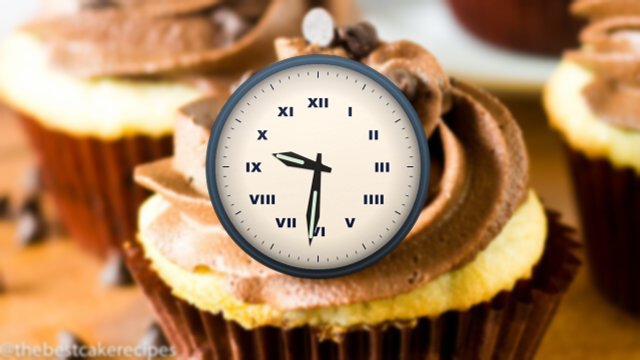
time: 9:31
